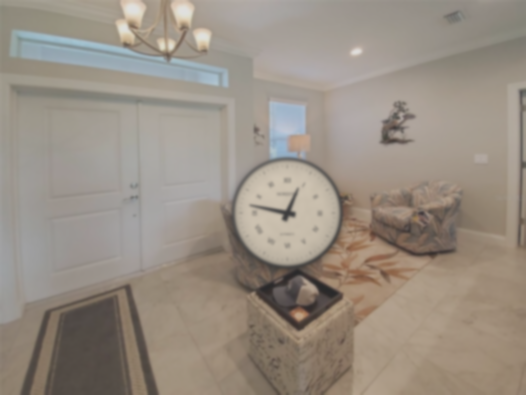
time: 12:47
